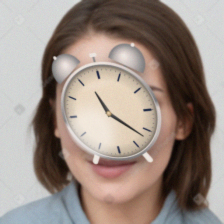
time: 11:22
